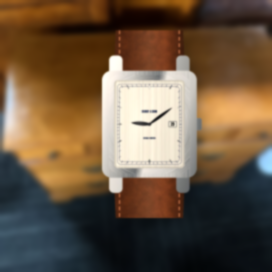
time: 9:09
